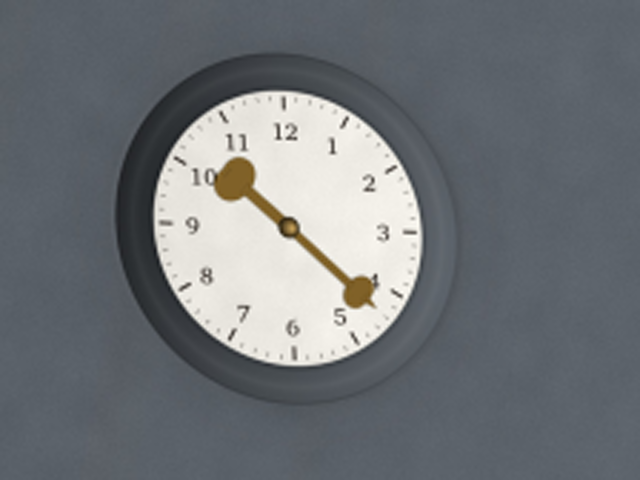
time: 10:22
